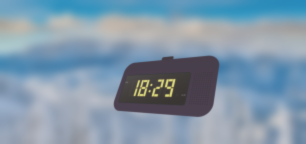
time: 18:29
